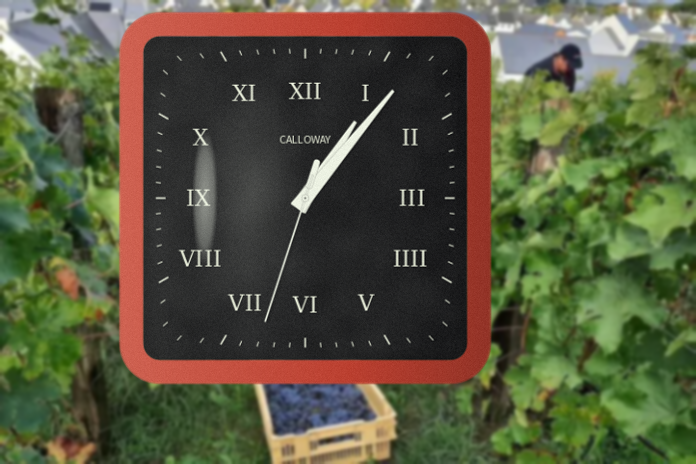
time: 1:06:33
